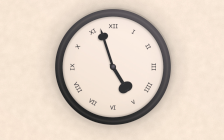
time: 4:57
